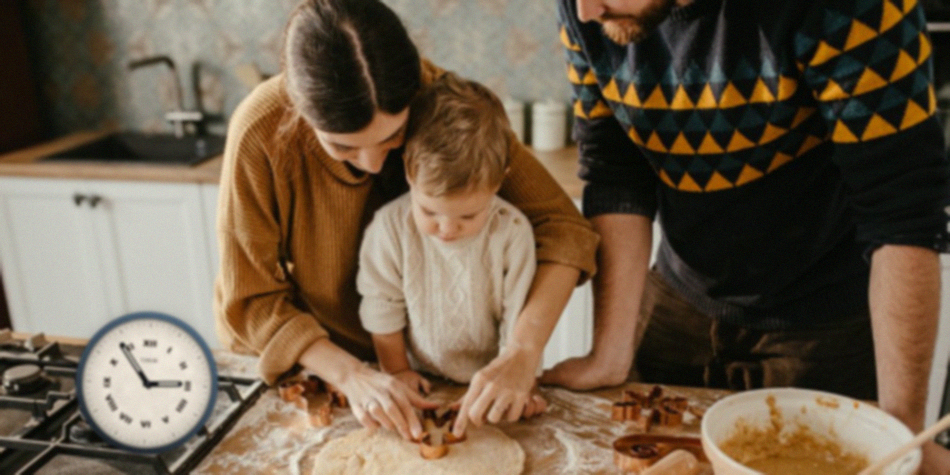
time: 2:54
